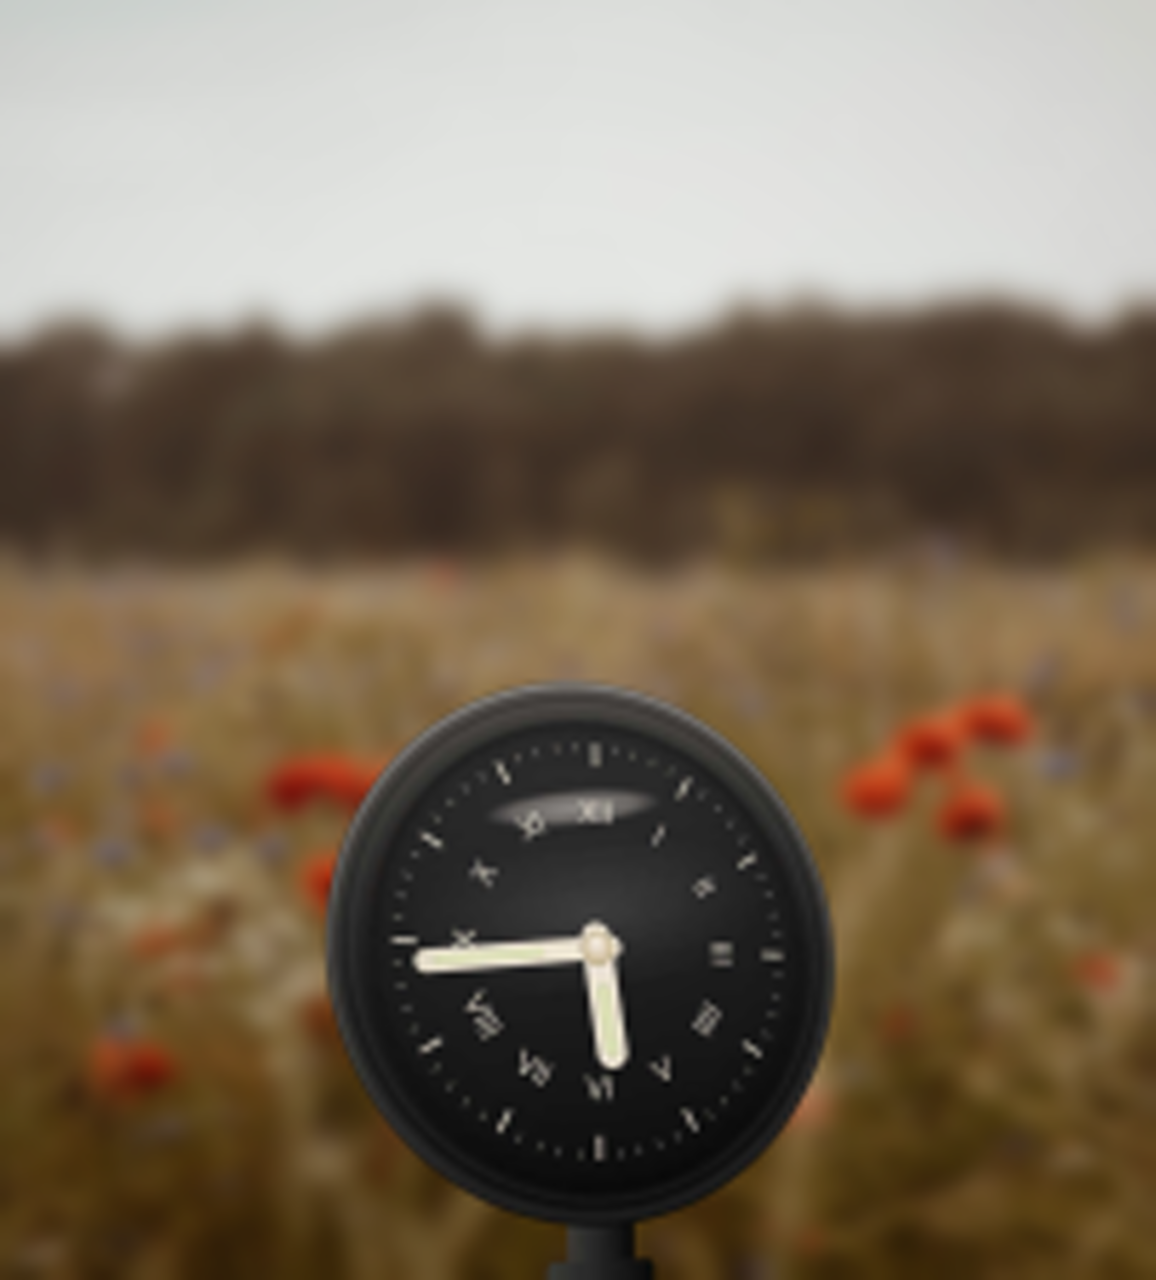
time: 5:44
